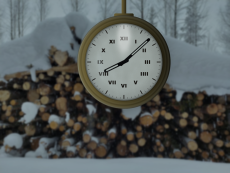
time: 8:08
